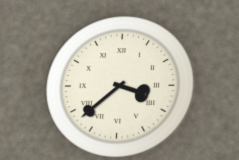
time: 3:38
